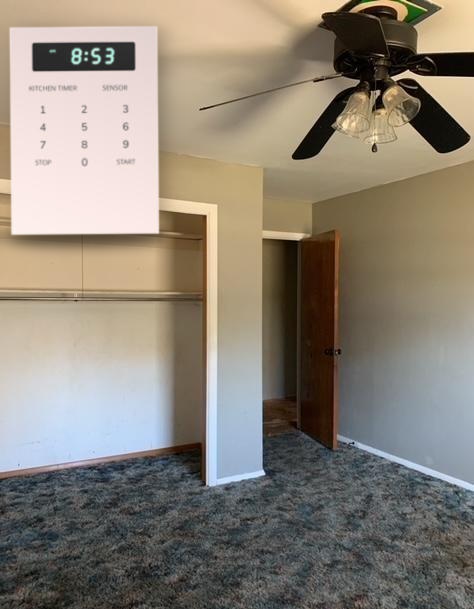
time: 8:53
